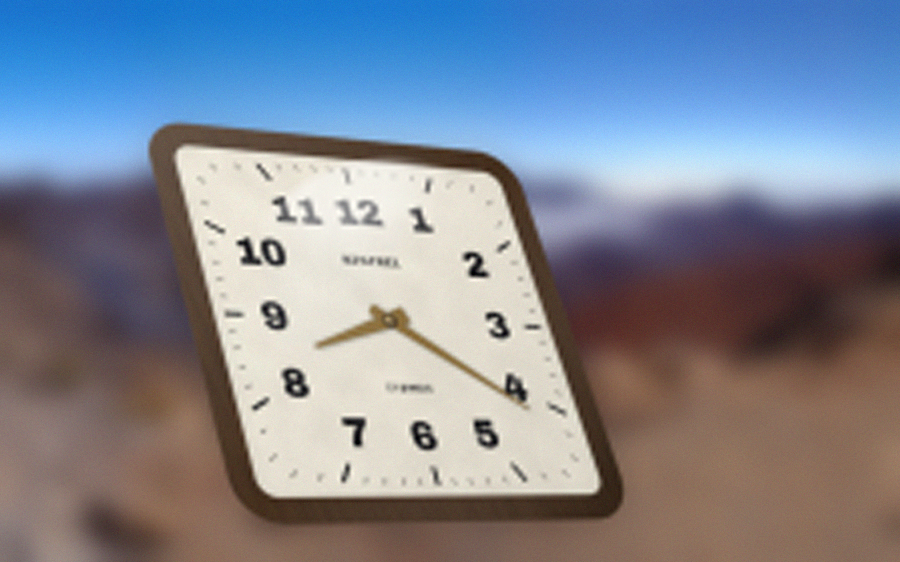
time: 8:21
